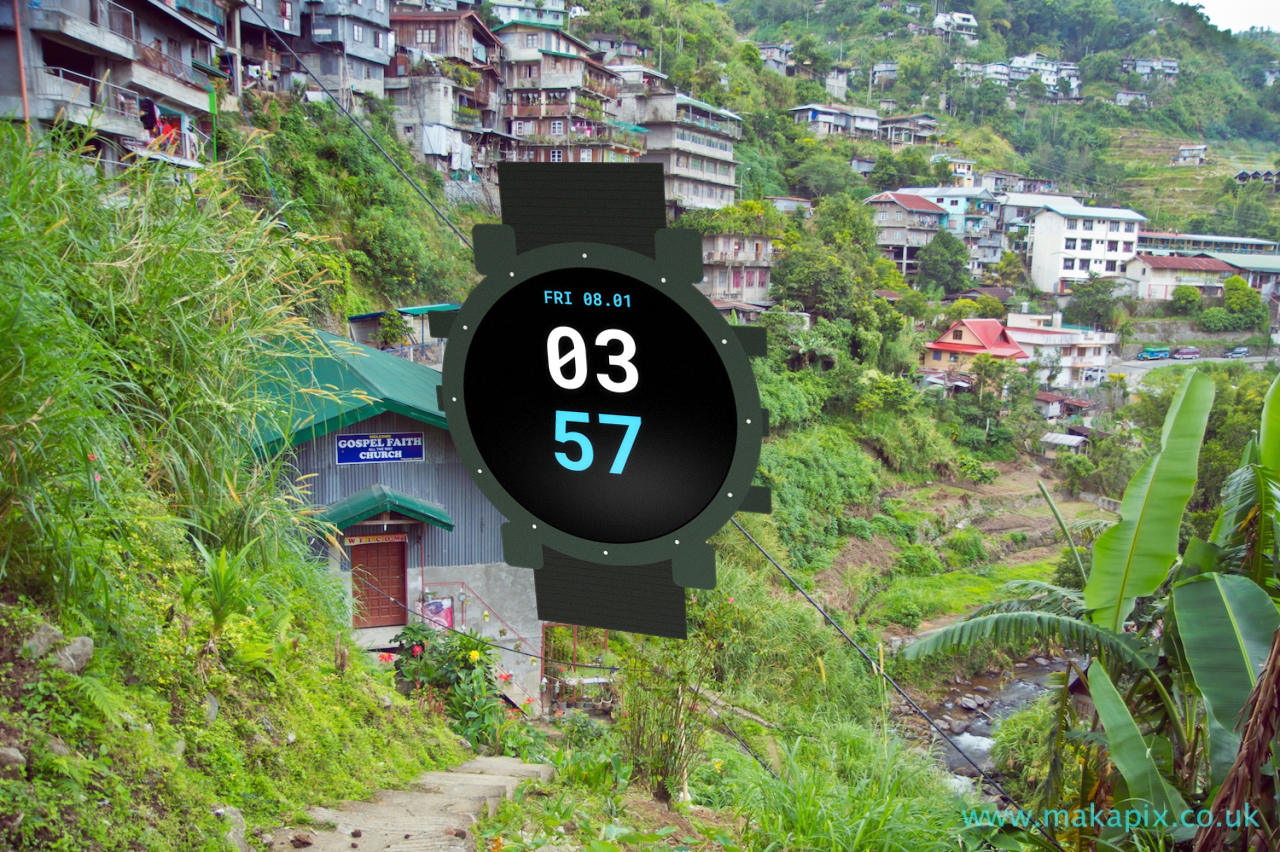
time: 3:57
